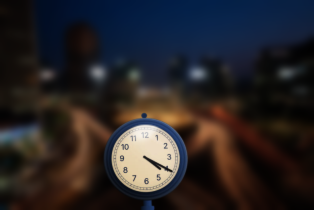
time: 4:20
